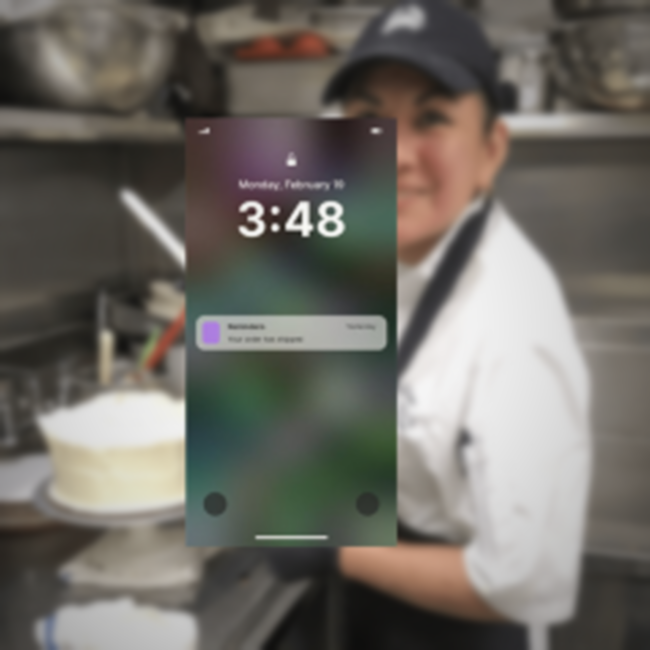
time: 3:48
